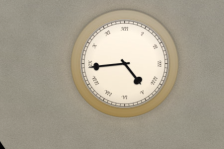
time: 4:44
